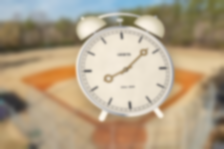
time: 8:08
